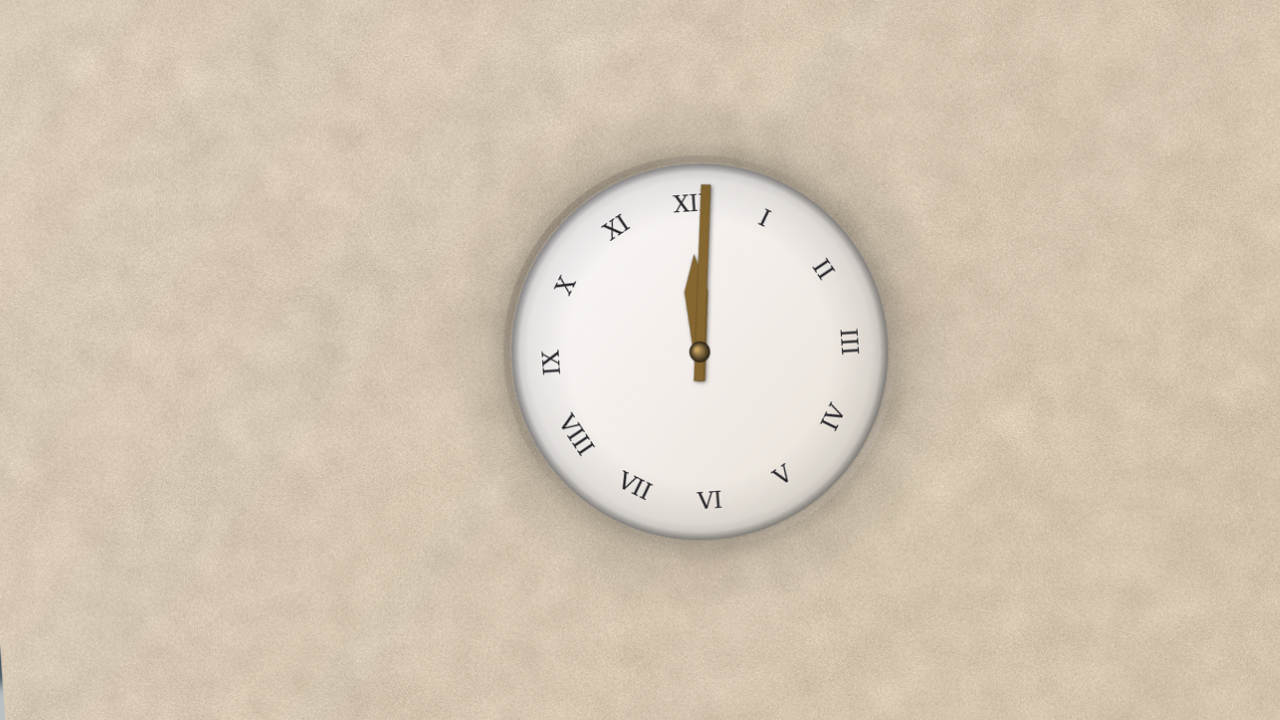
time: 12:01
